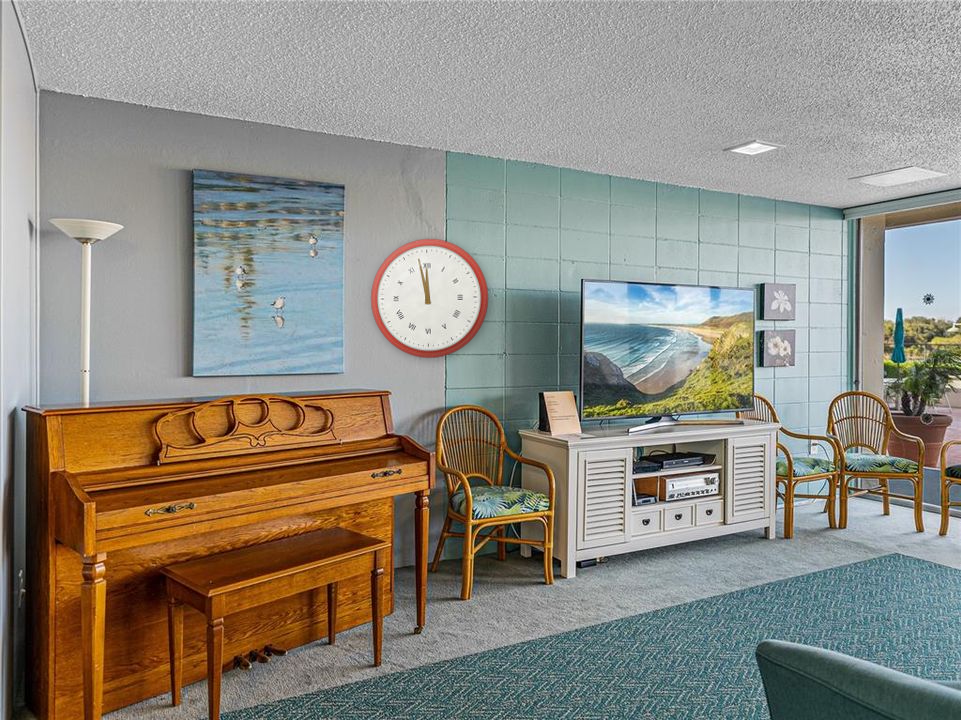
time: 11:58
